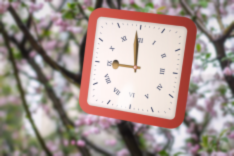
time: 8:59
